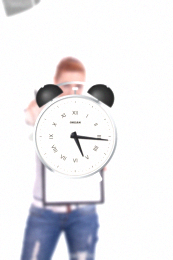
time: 5:16
